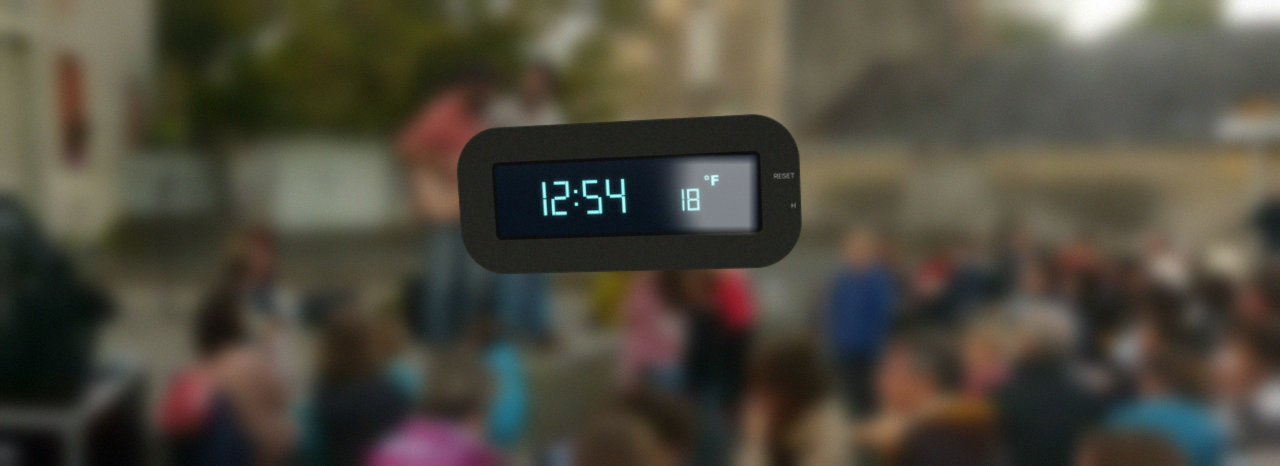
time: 12:54
